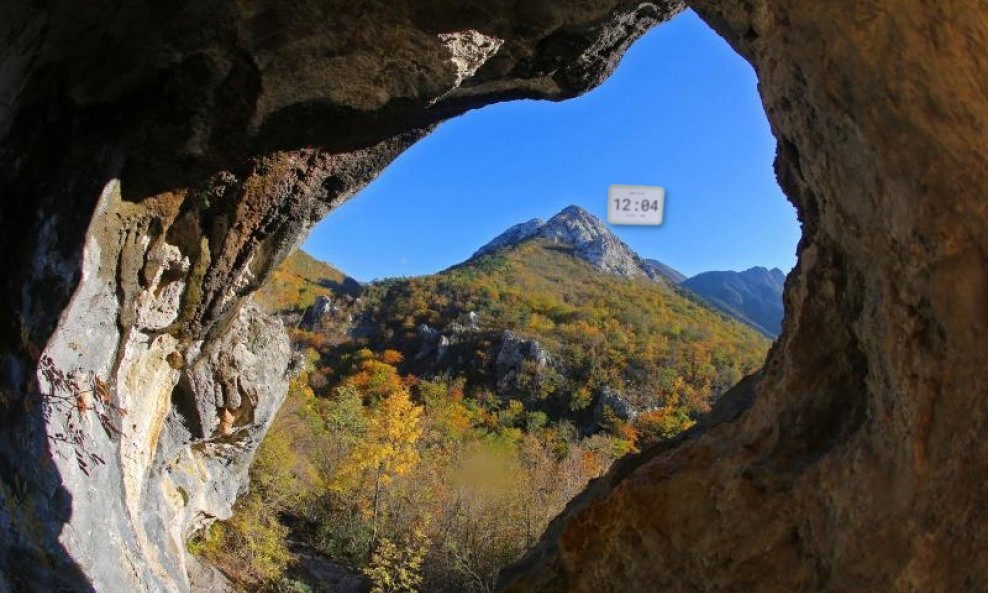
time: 12:04
